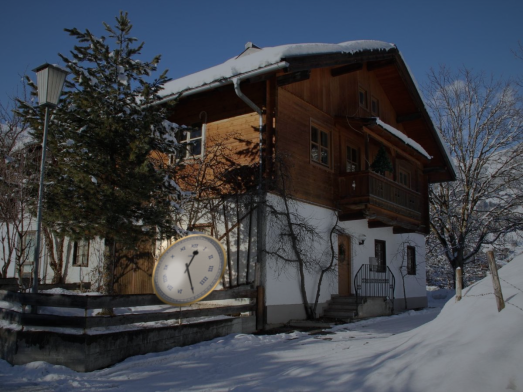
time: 12:25
